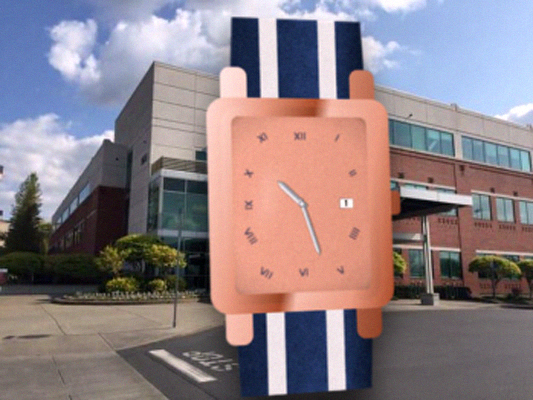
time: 10:27
